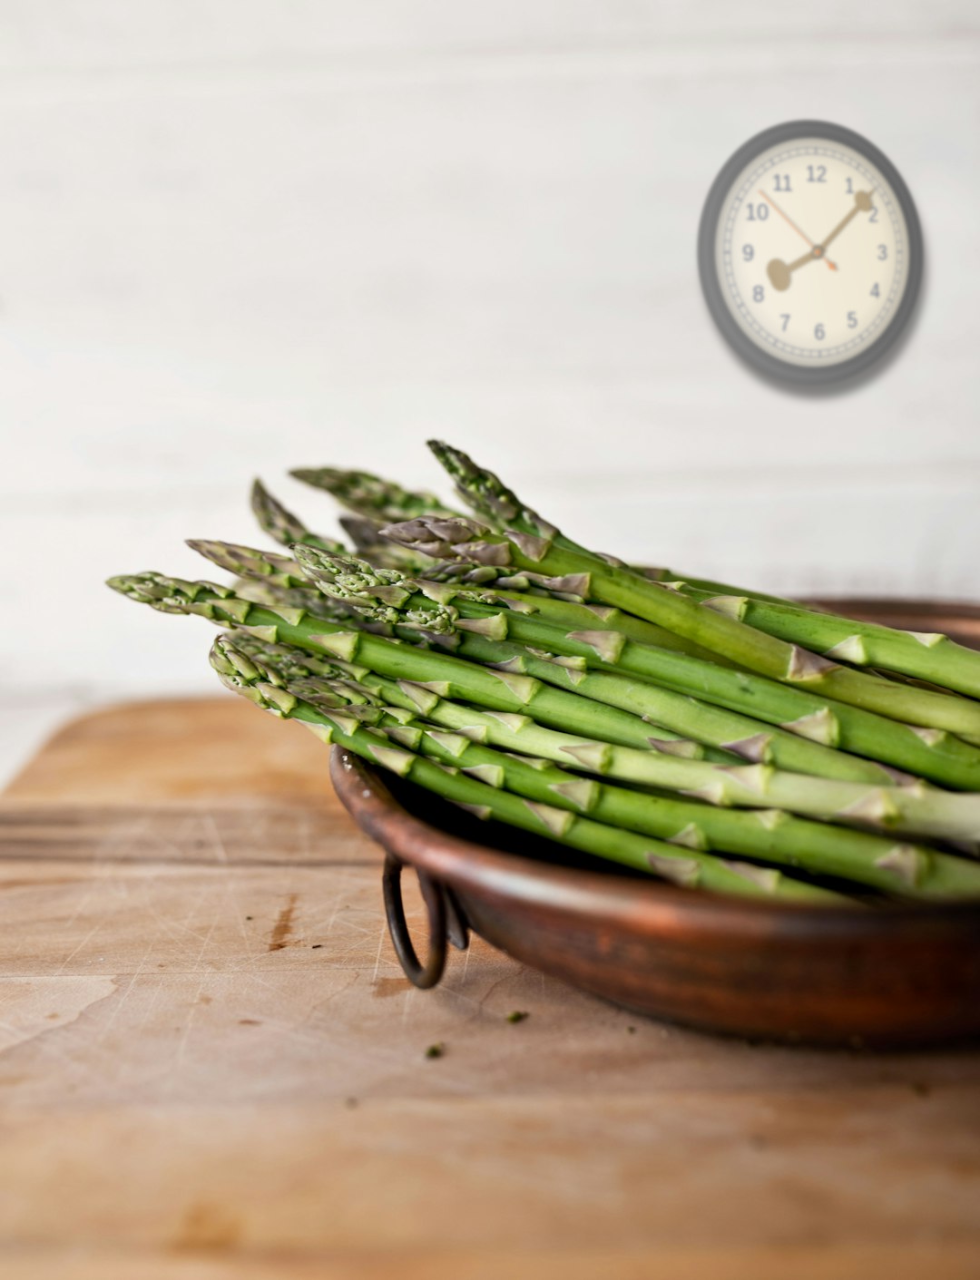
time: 8:07:52
